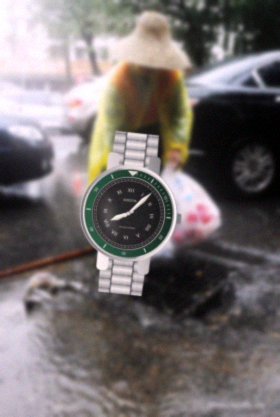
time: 8:07
